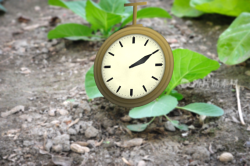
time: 2:10
